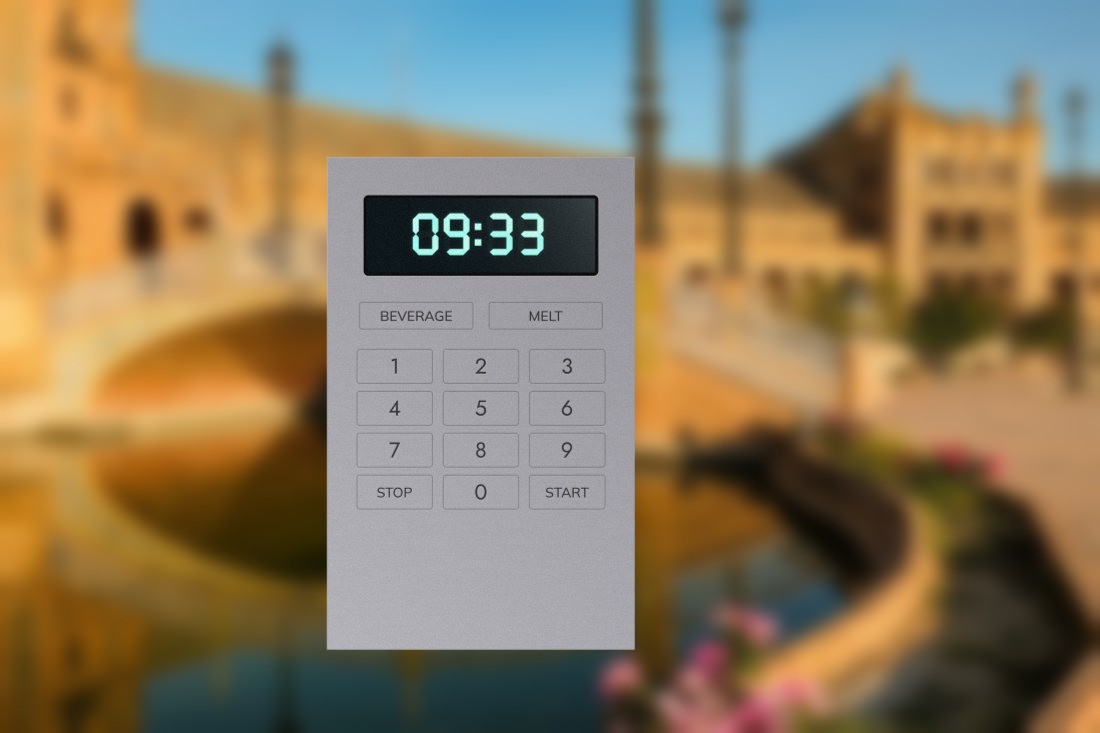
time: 9:33
